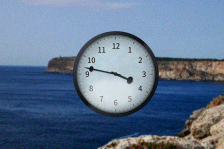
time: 3:47
